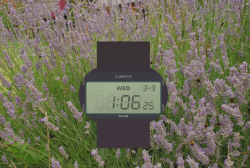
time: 1:06:25
